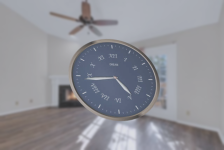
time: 4:44
